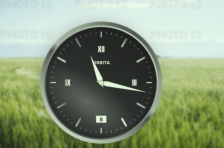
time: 11:17
